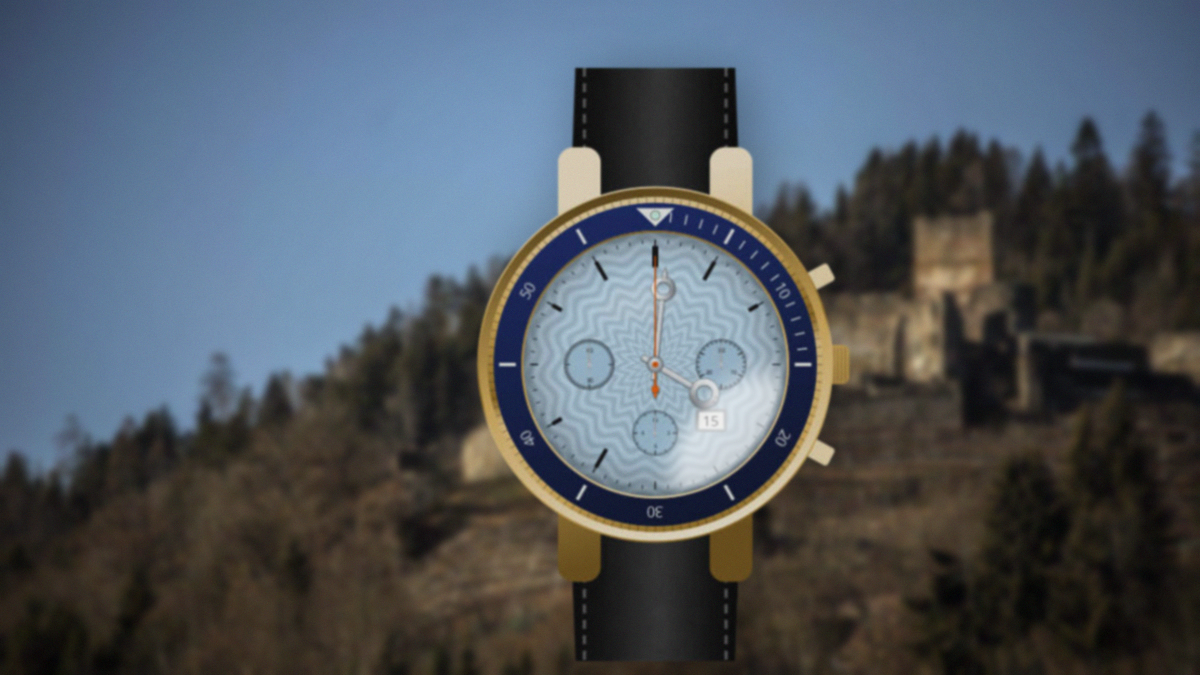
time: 4:01
